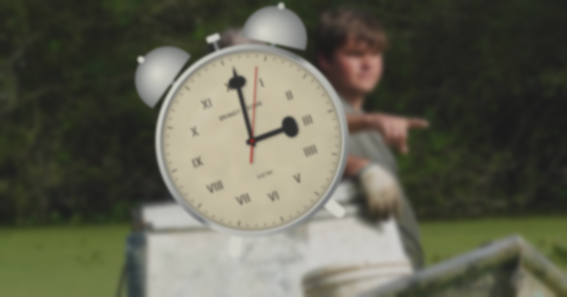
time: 3:01:04
